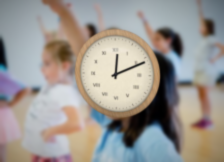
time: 12:11
